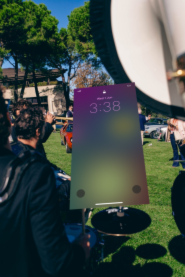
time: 3:38
